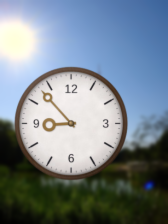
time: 8:53
